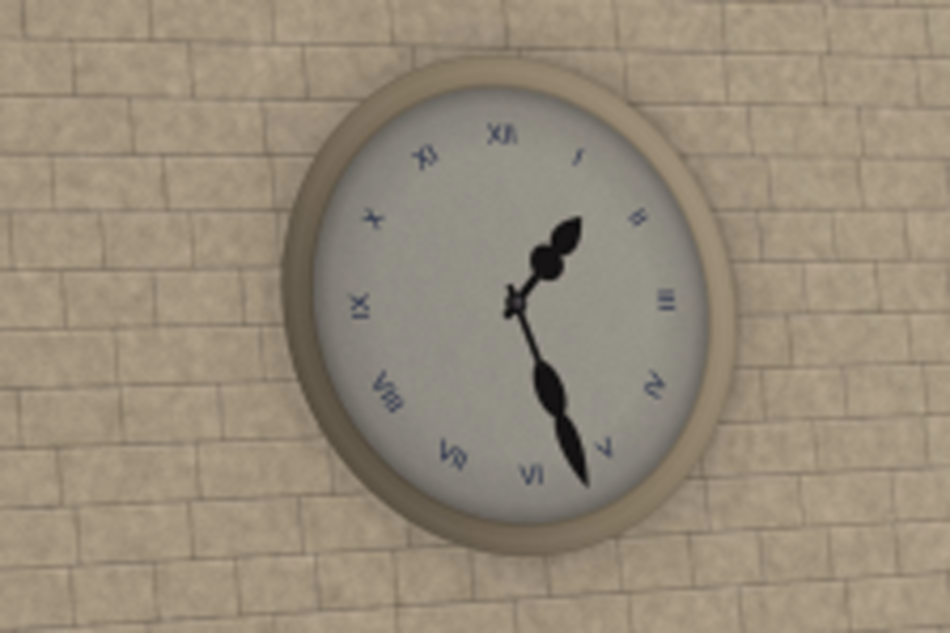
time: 1:27
